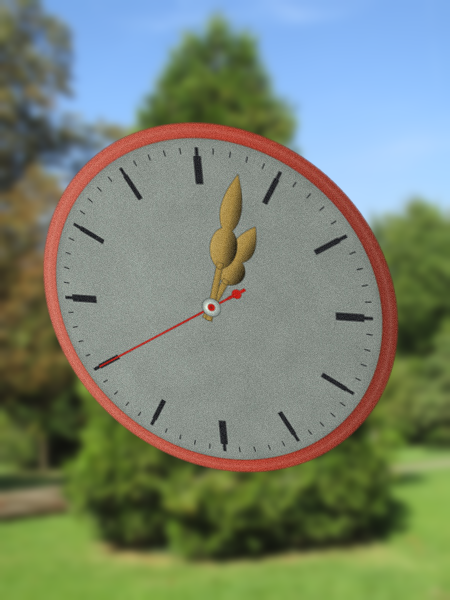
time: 1:02:40
